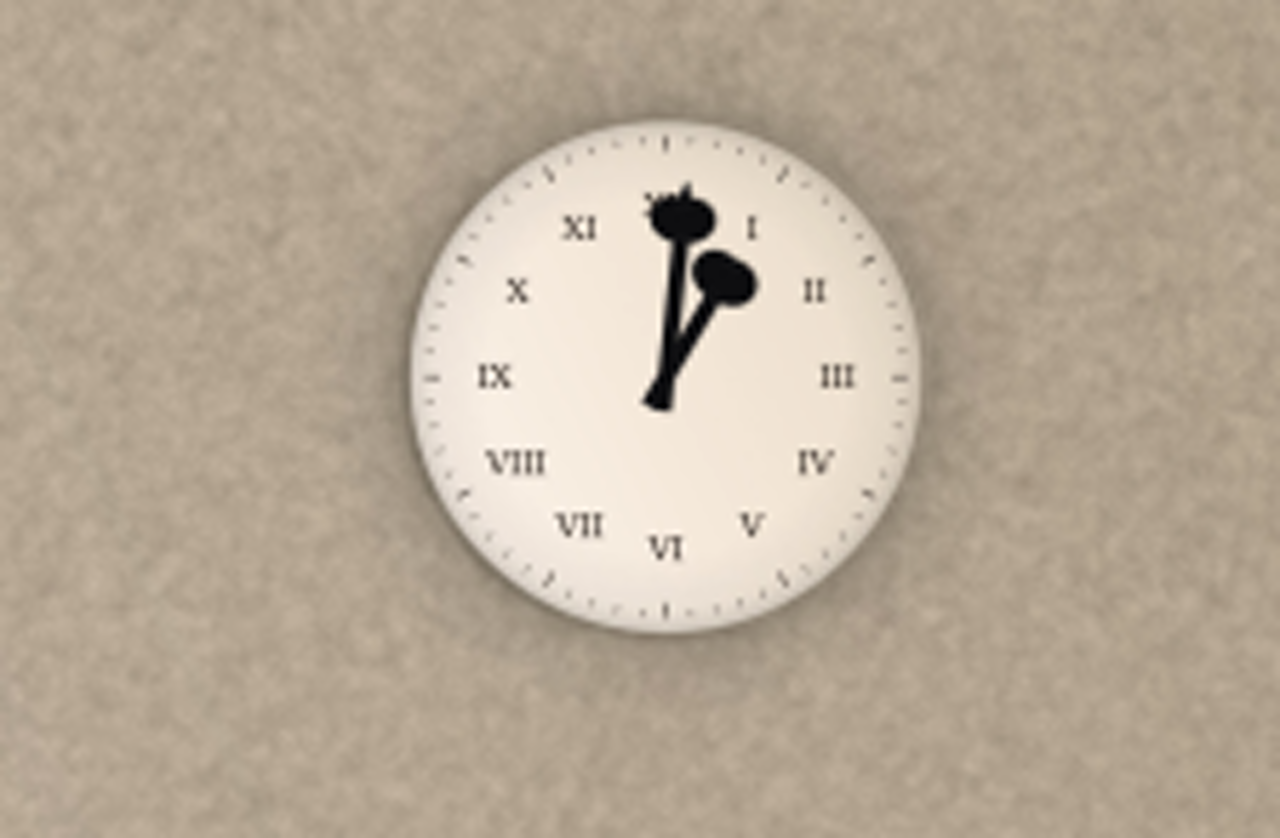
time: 1:01
